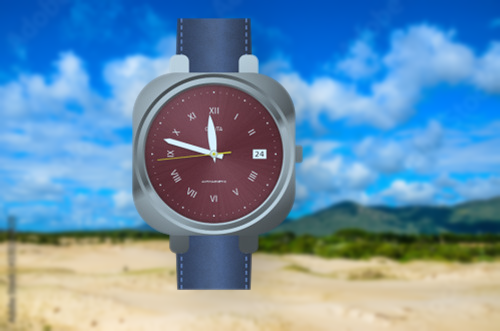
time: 11:47:44
